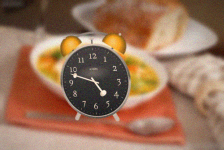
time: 4:48
